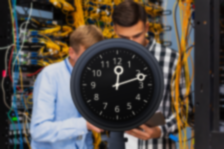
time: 12:12
